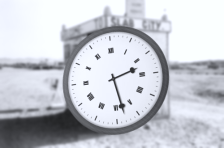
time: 2:28
